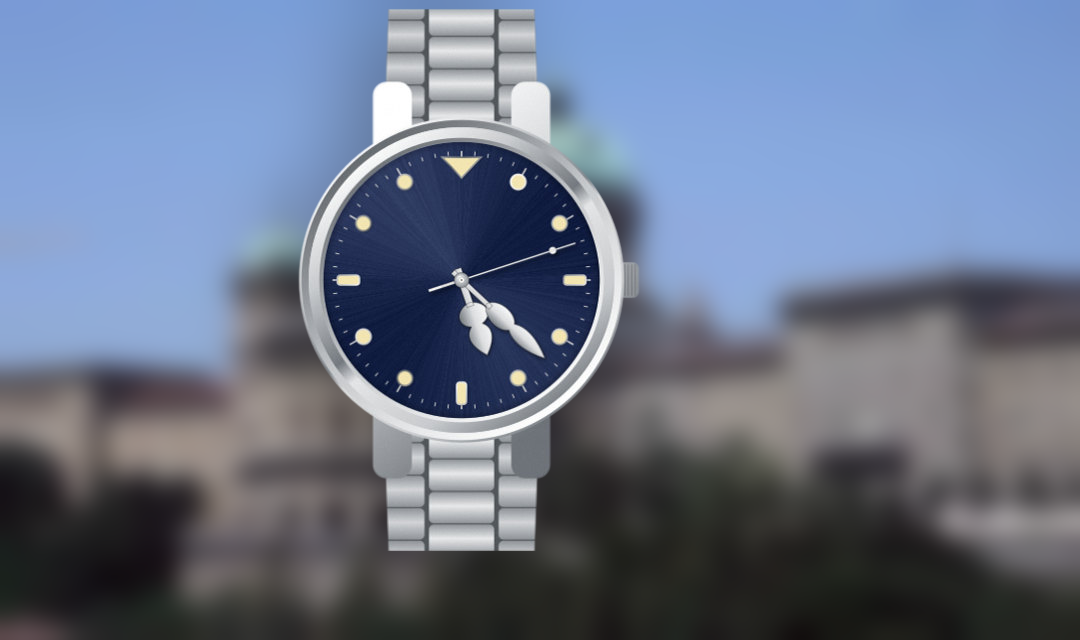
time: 5:22:12
